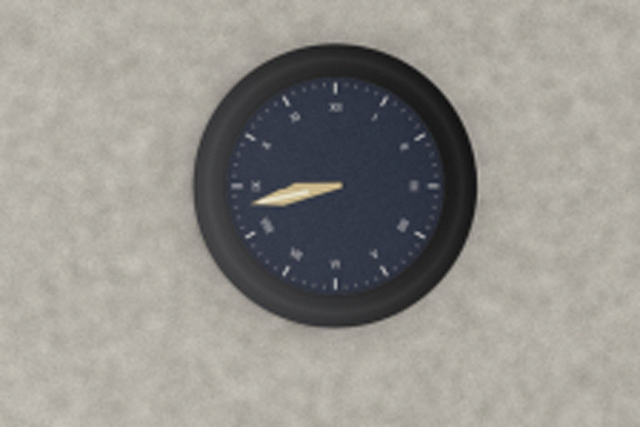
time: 8:43
